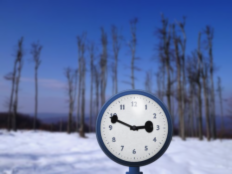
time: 2:49
